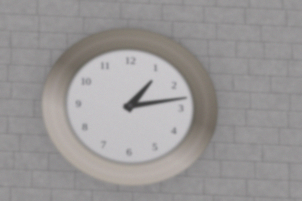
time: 1:13
